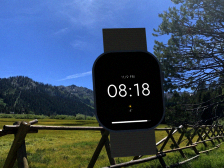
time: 8:18
